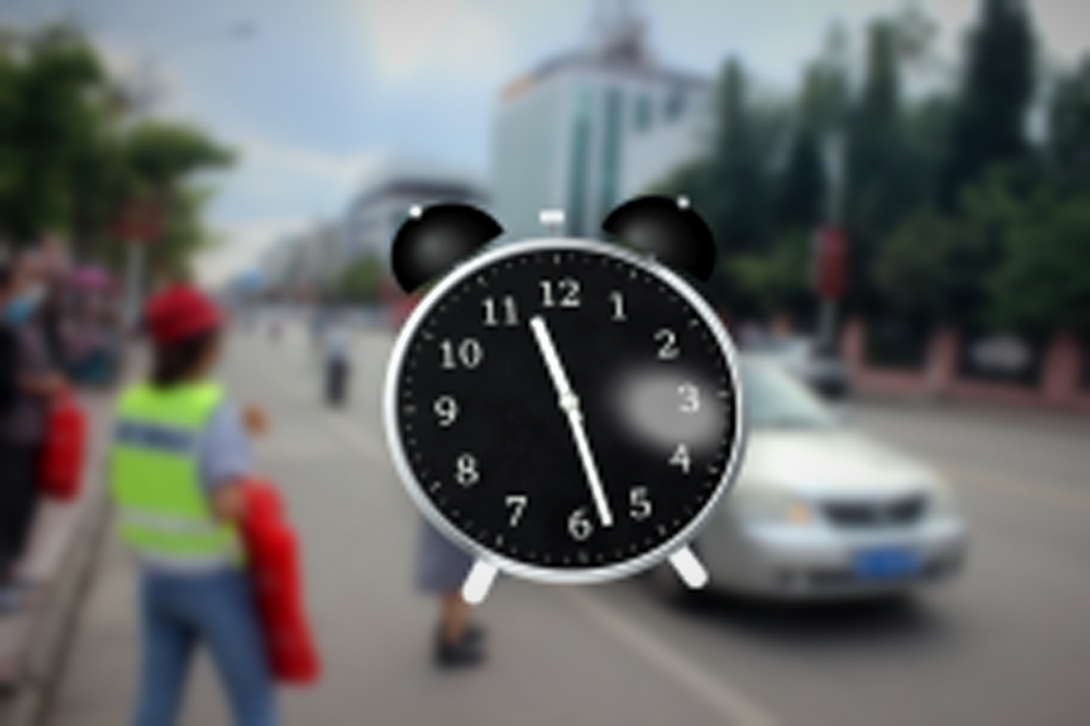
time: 11:28
